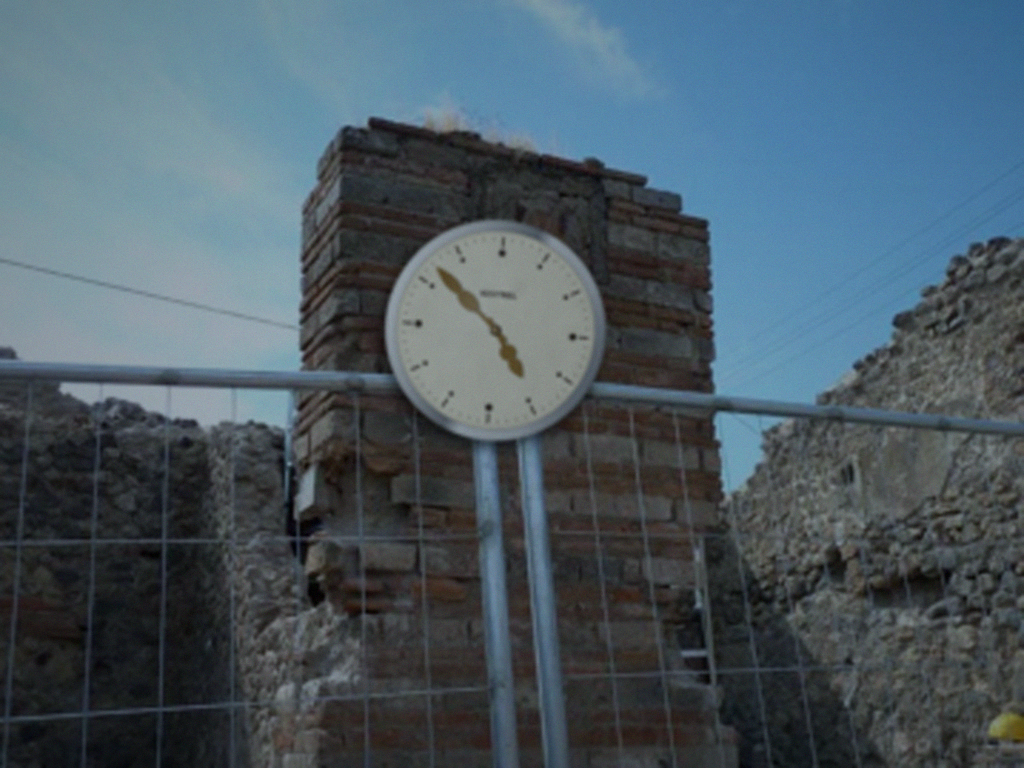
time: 4:52
